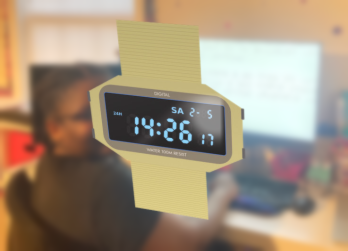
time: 14:26:17
